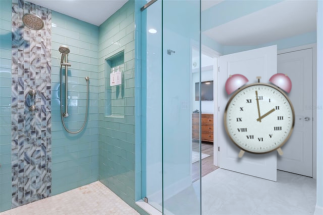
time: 1:59
